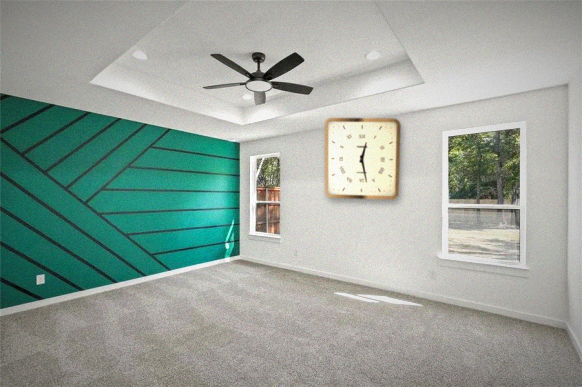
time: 12:28
